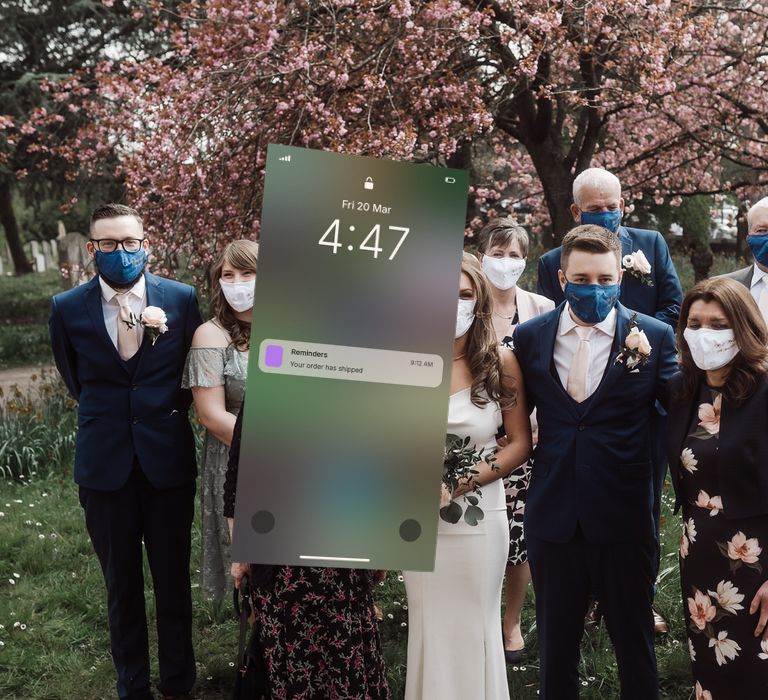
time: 4:47
